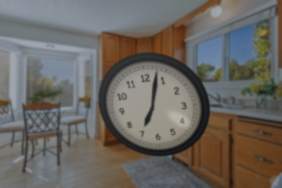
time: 7:03
